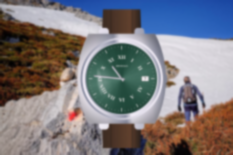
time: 10:46
